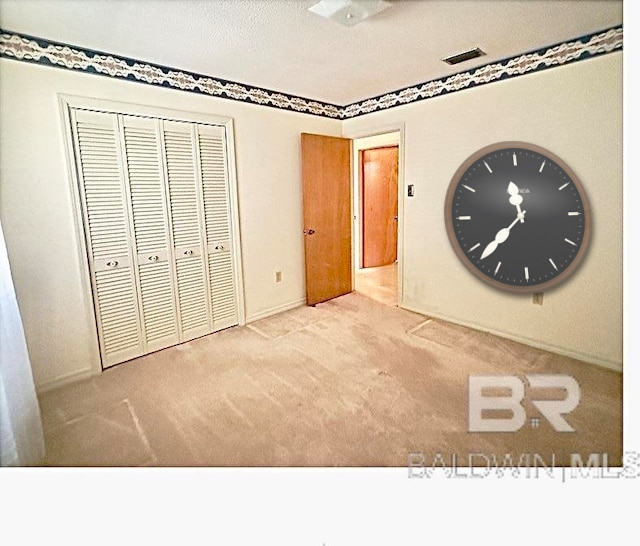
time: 11:38
